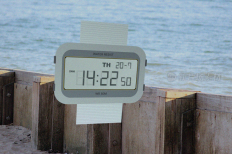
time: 14:22:50
